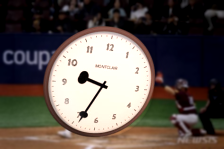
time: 9:34
